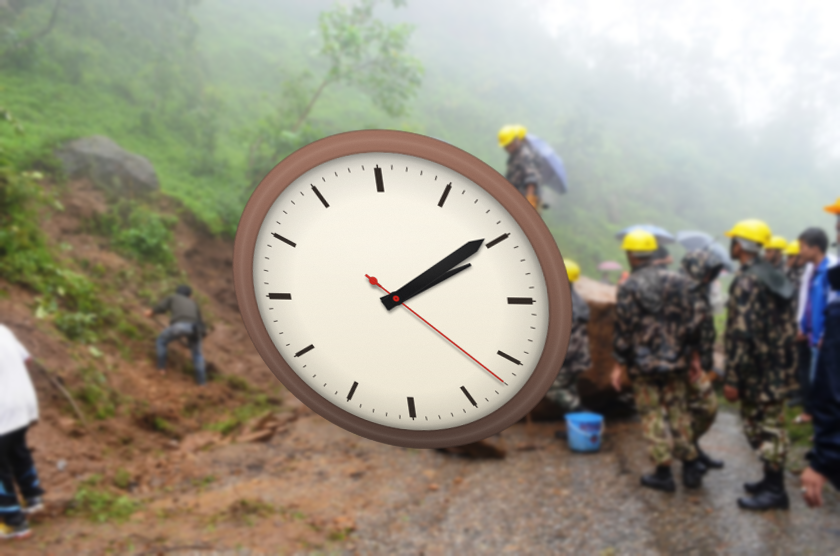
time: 2:09:22
